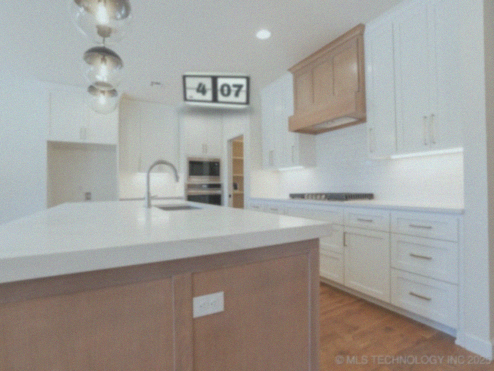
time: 4:07
